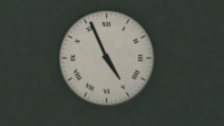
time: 4:56
